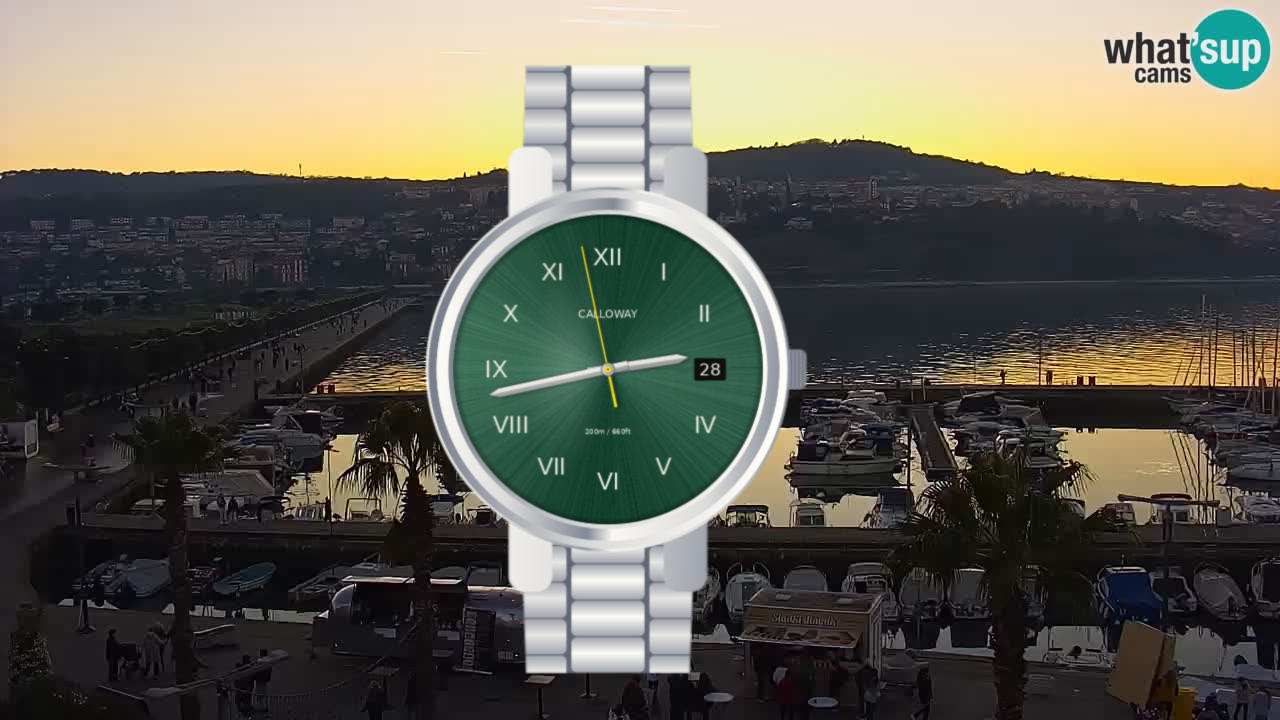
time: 2:42:58
